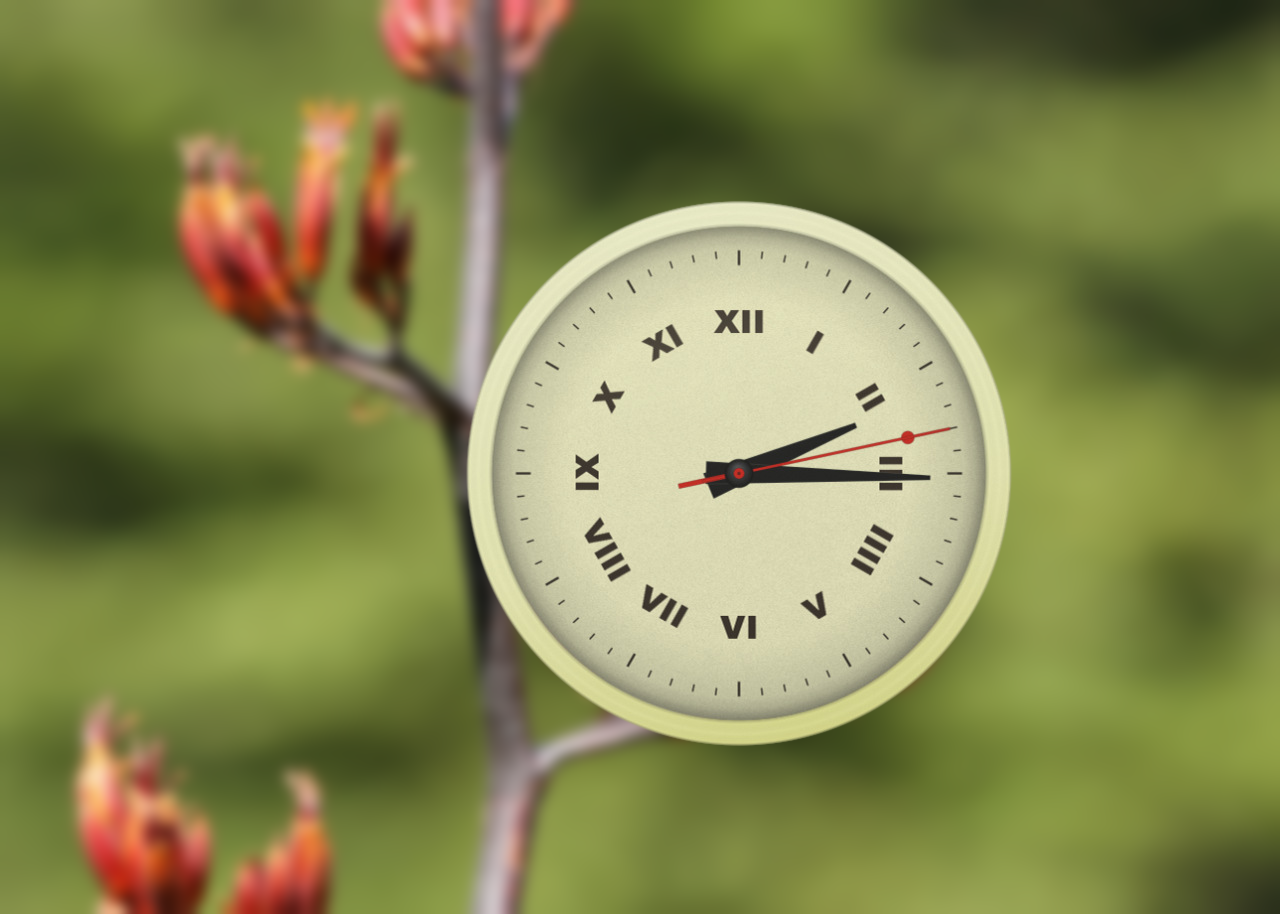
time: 2:15:13
